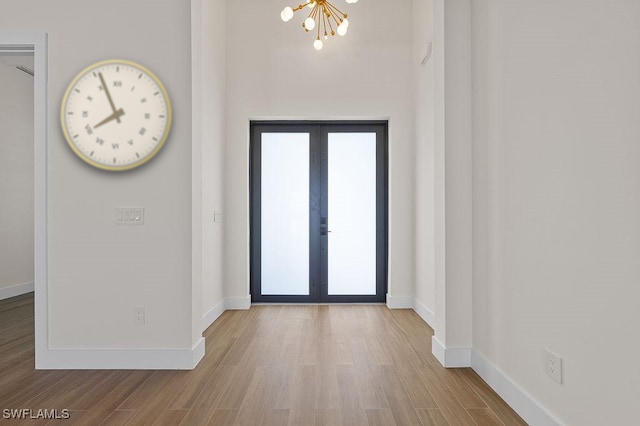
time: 7:56
